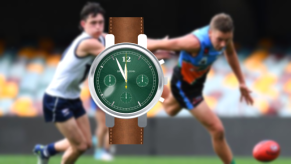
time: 11:56
